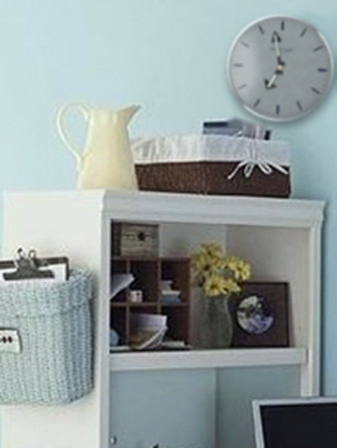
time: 6:58
